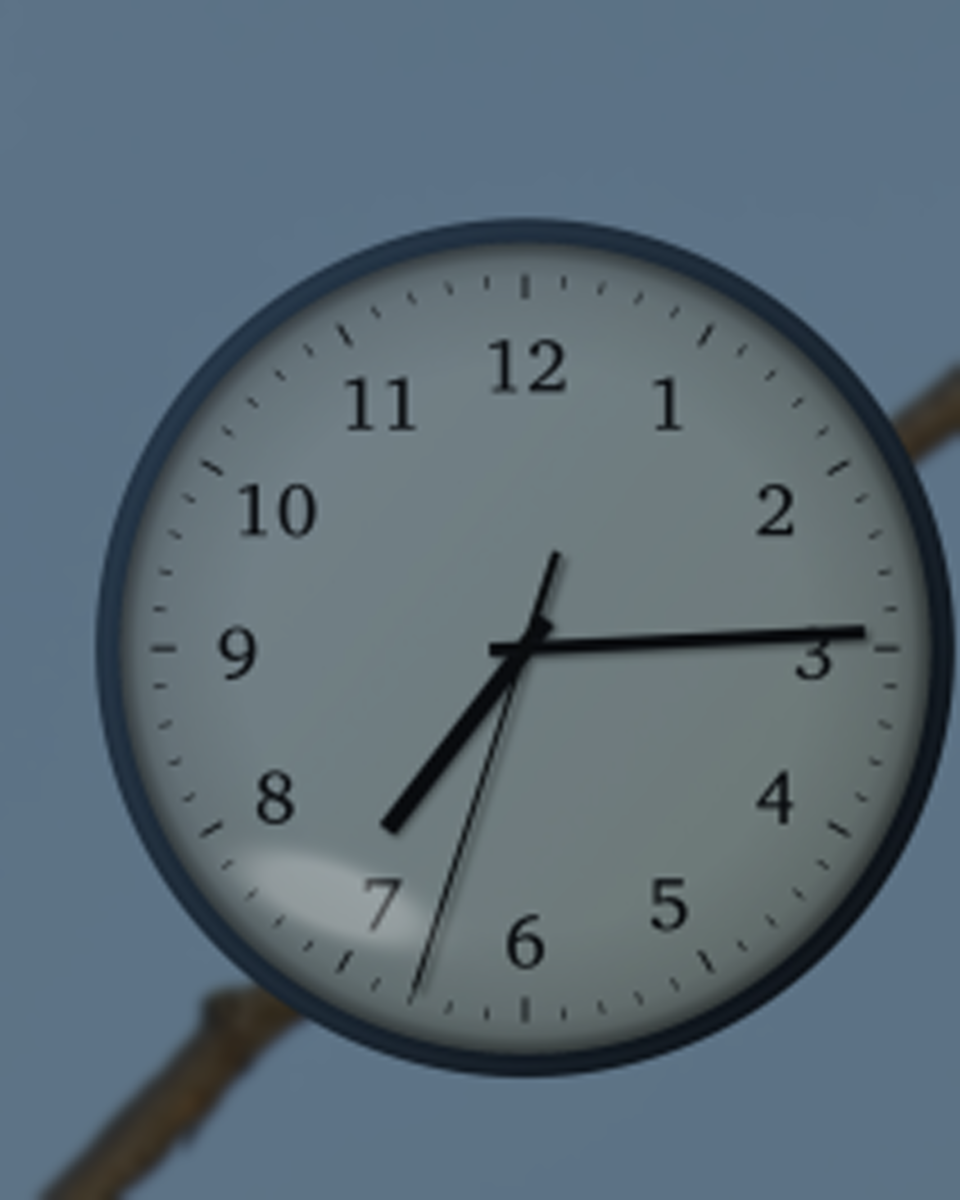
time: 7:14:33
